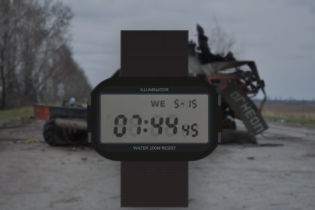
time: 7:44:45
